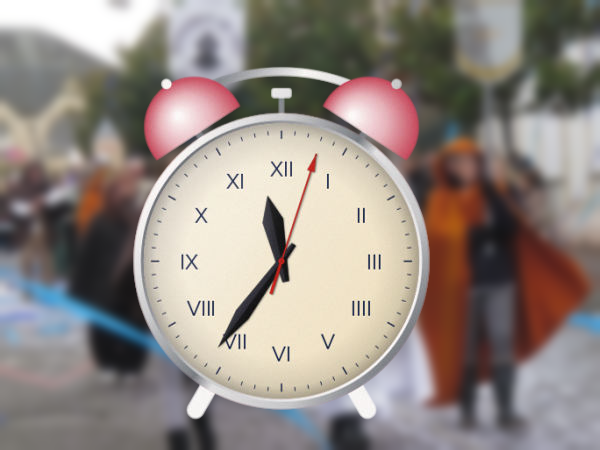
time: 11:36:03
